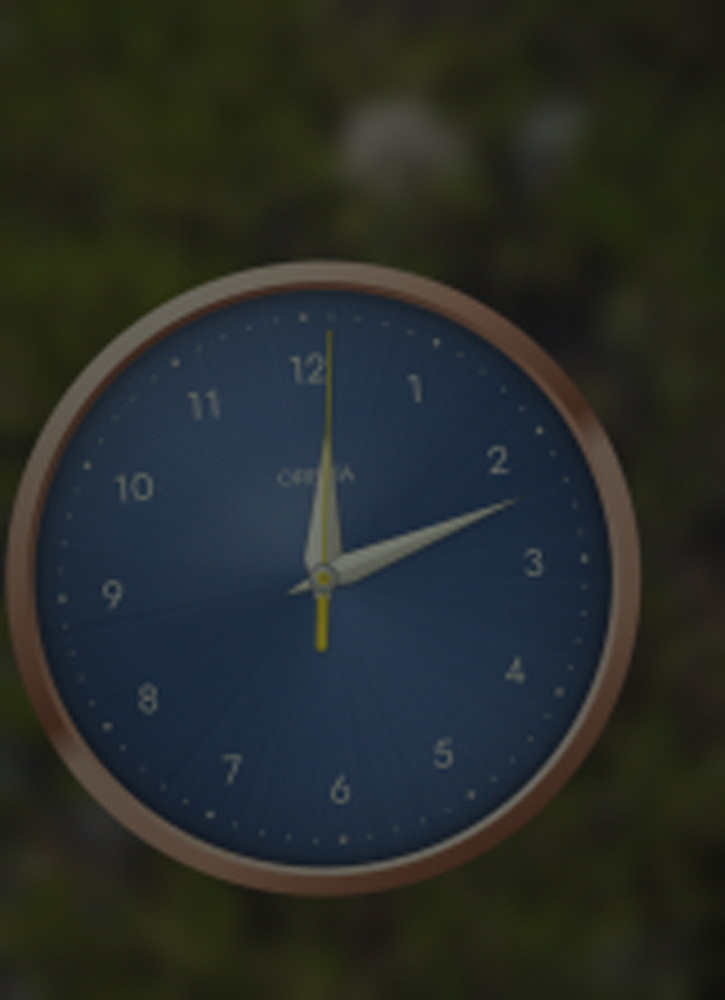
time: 12:12:01
